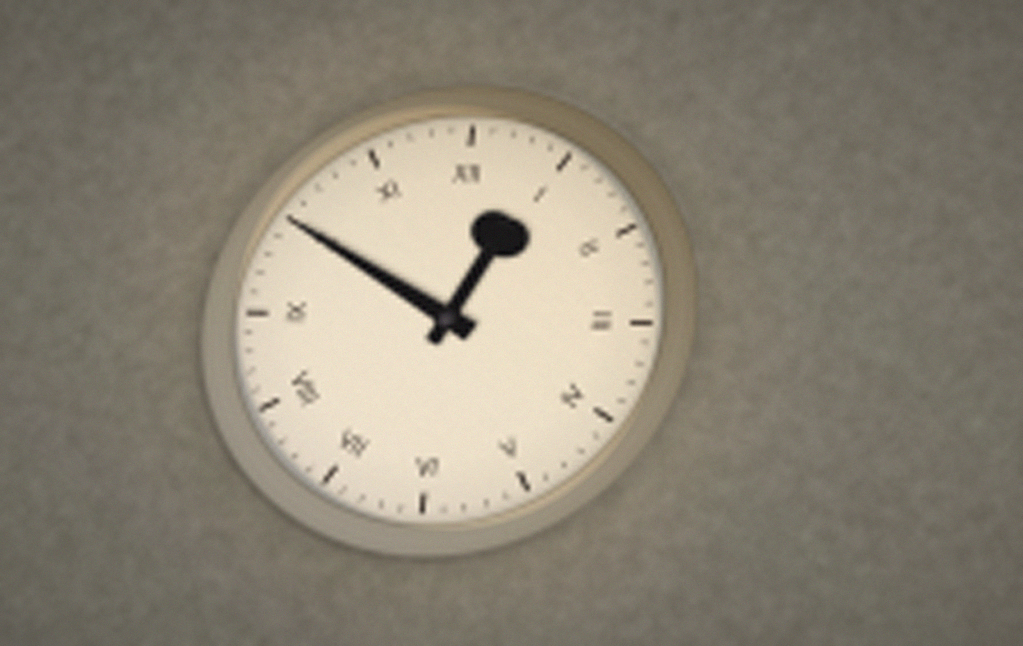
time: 12:50
